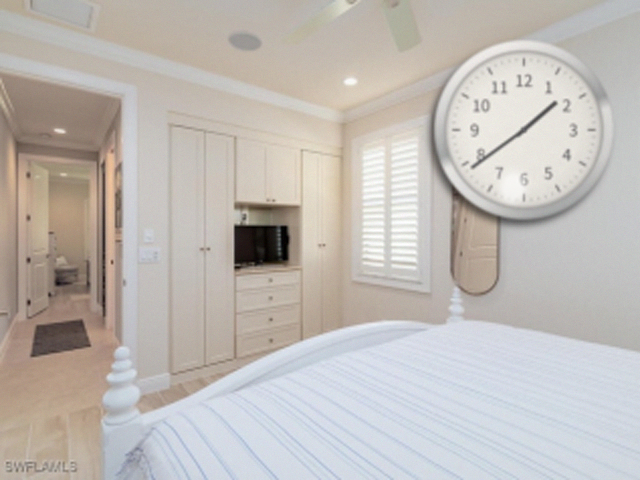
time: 1:39
